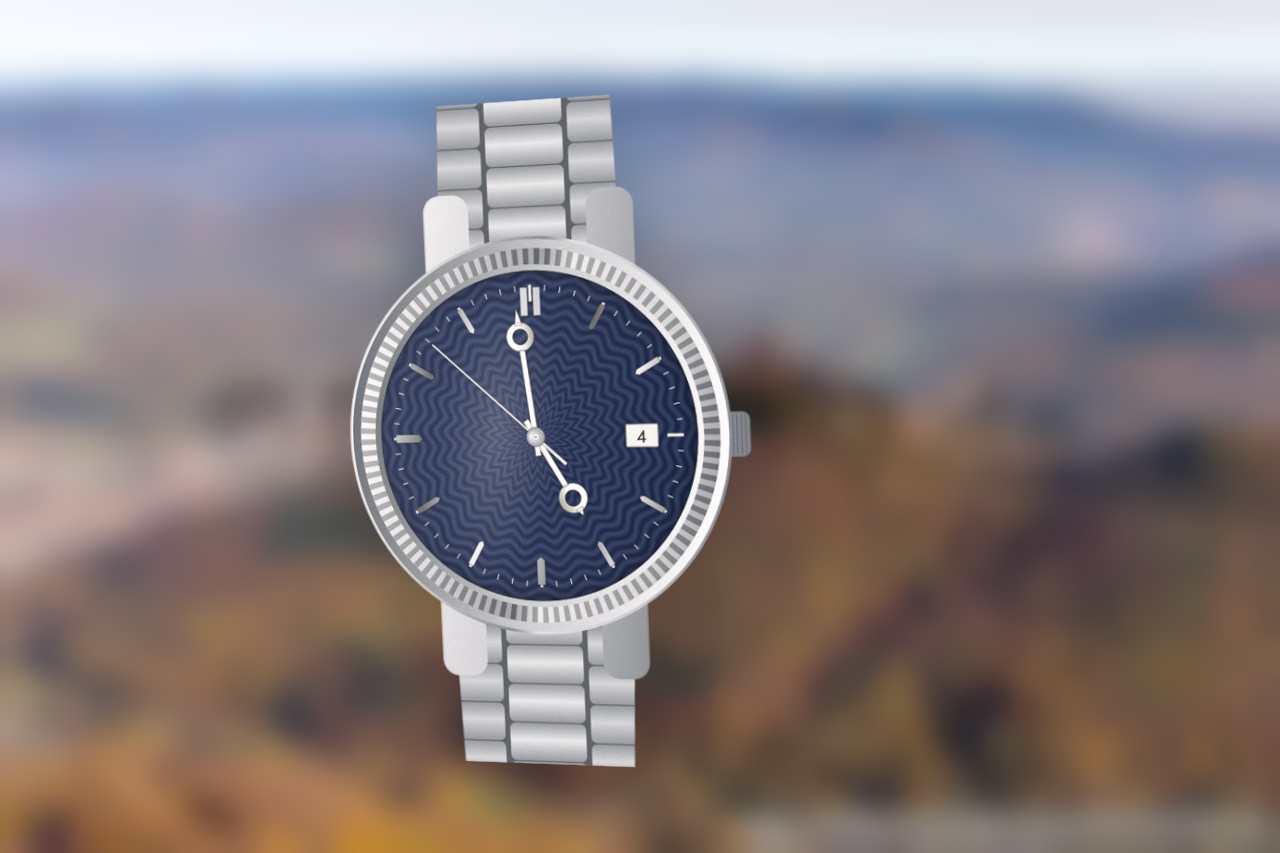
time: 4:58:52
